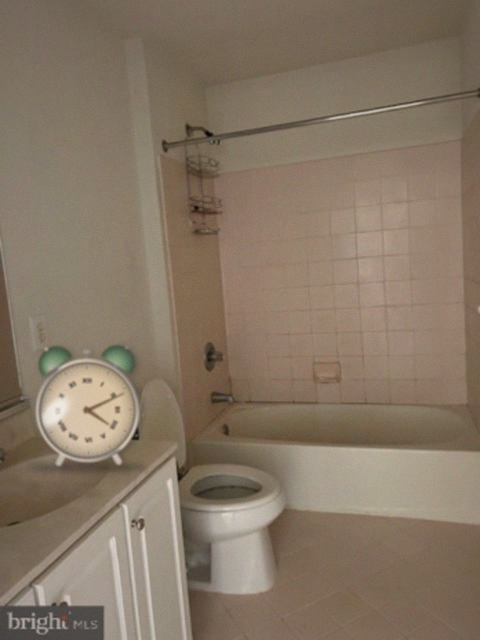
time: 4:11
